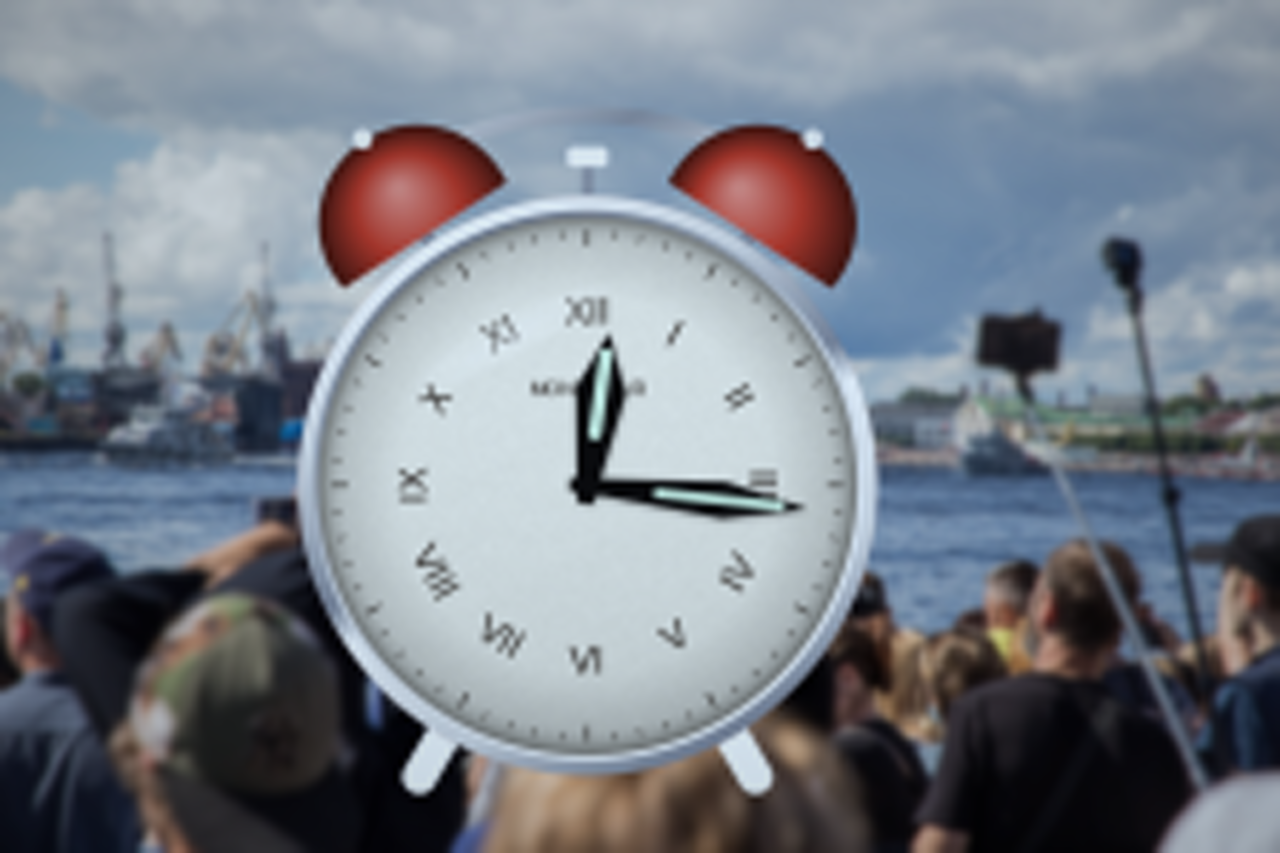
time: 12:16
